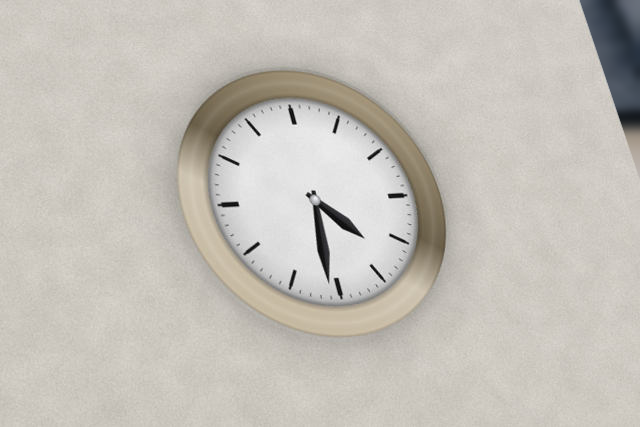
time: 4:31
